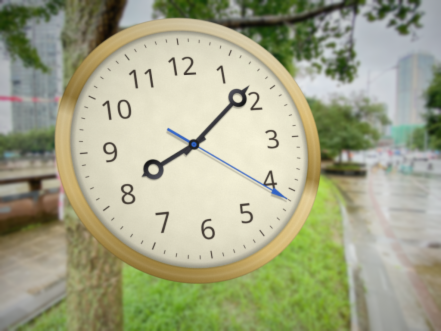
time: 8:08:21
